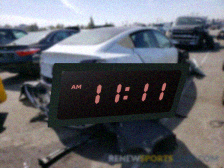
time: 11:11
